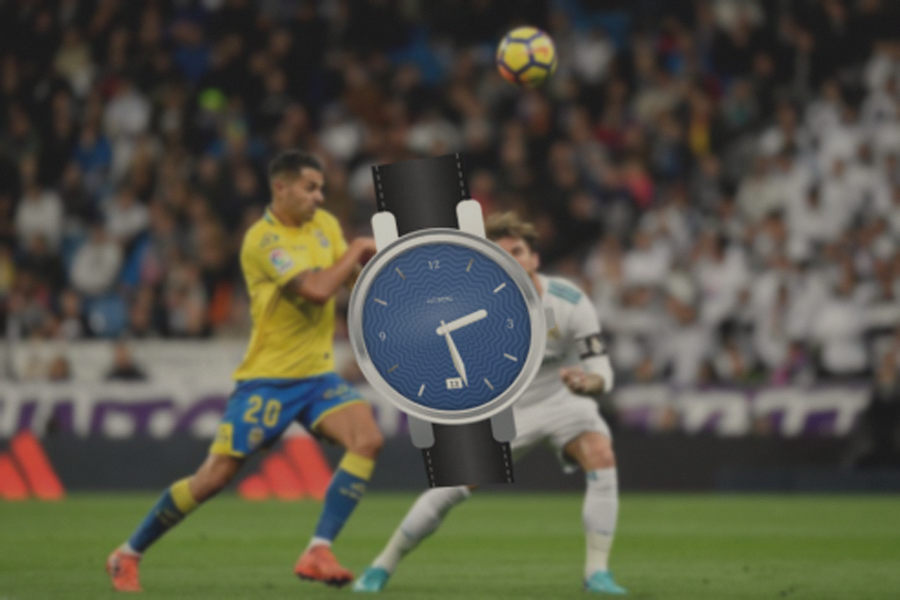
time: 2:28
